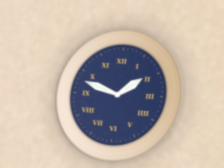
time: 1:48
